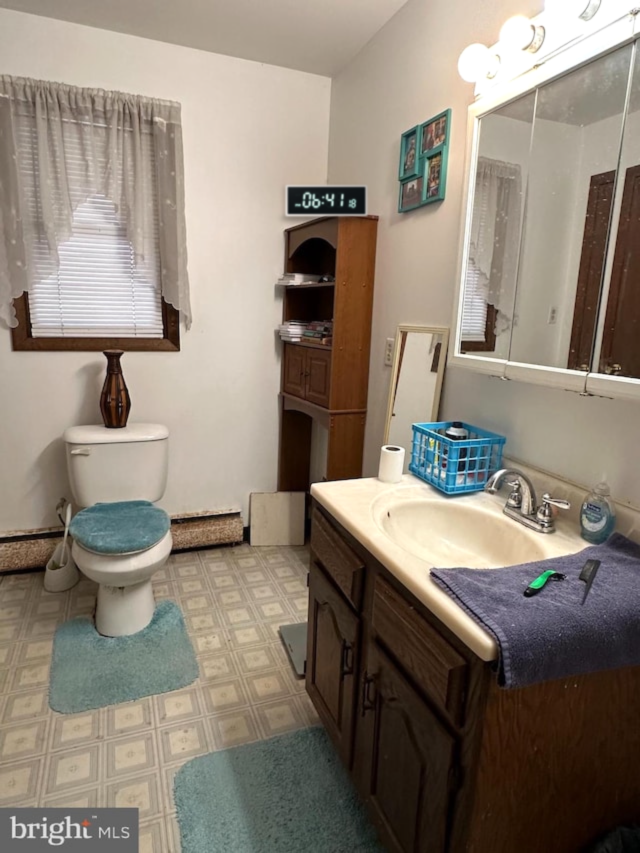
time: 6:41
